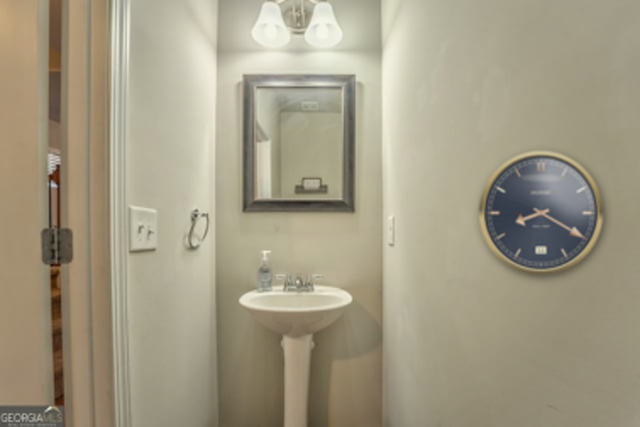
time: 8:20
